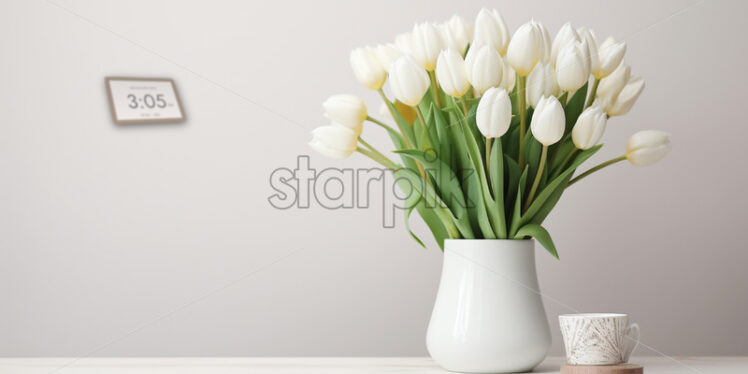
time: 3:05
